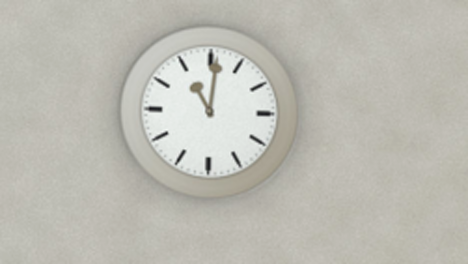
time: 11:01
